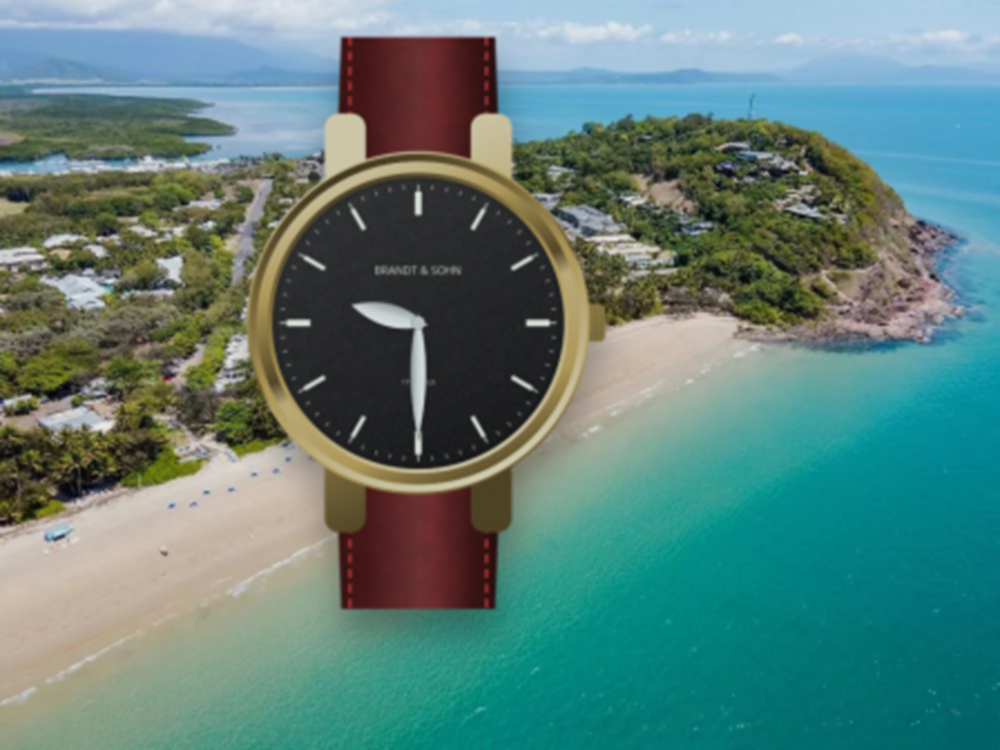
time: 9:30
